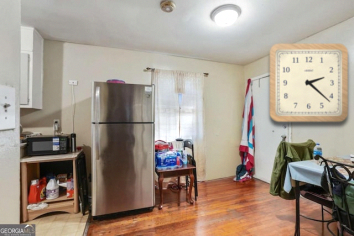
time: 2:22
